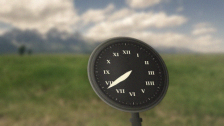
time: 7:39
